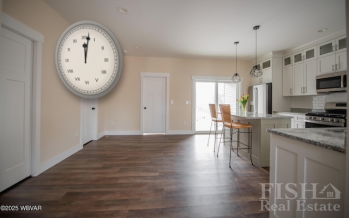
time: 12:02
